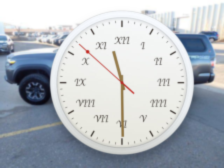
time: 11:29:52
